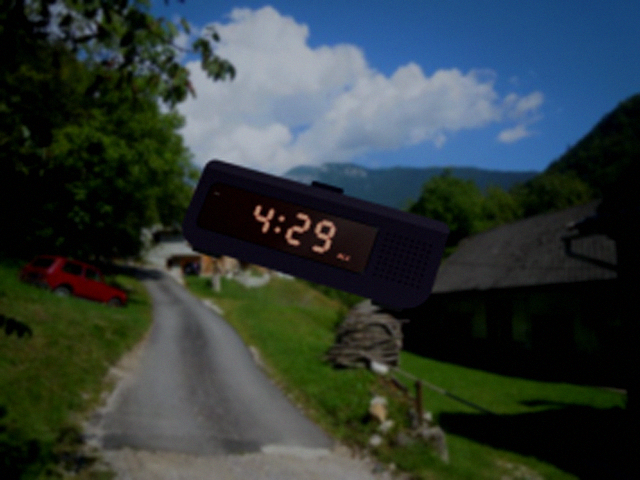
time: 4:29
